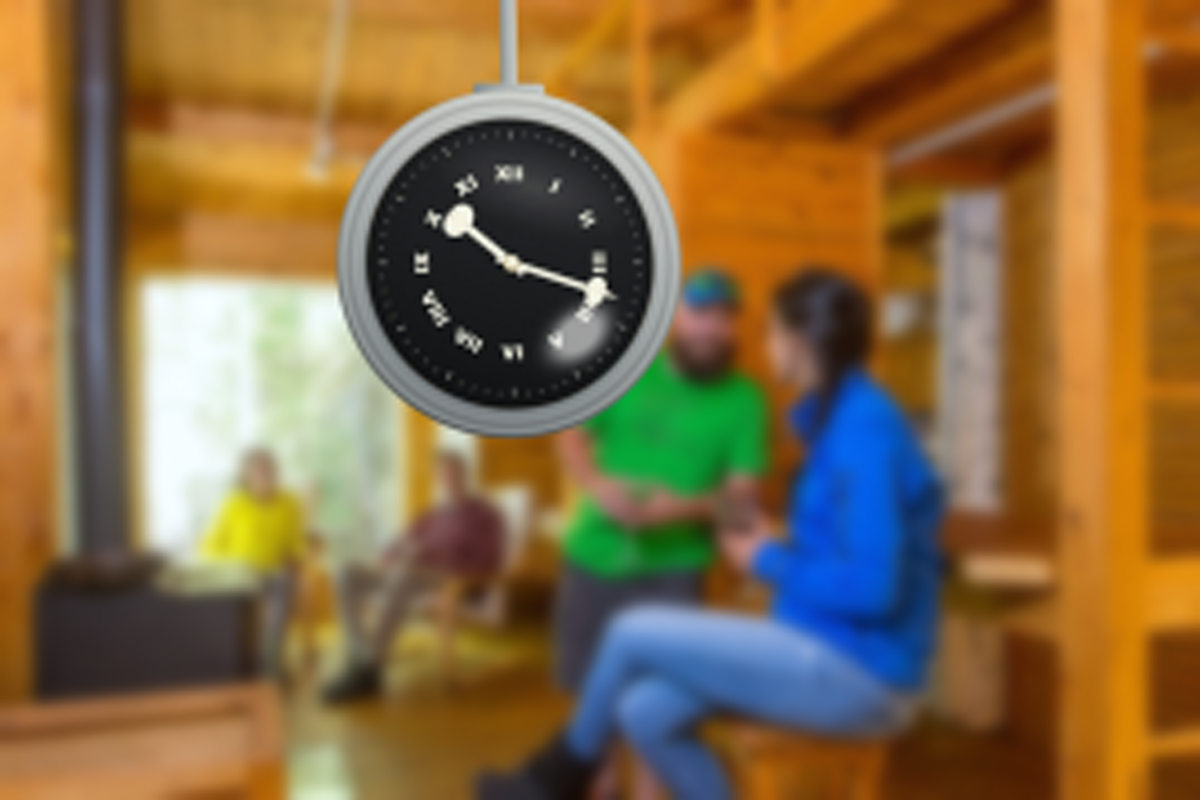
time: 10:18
